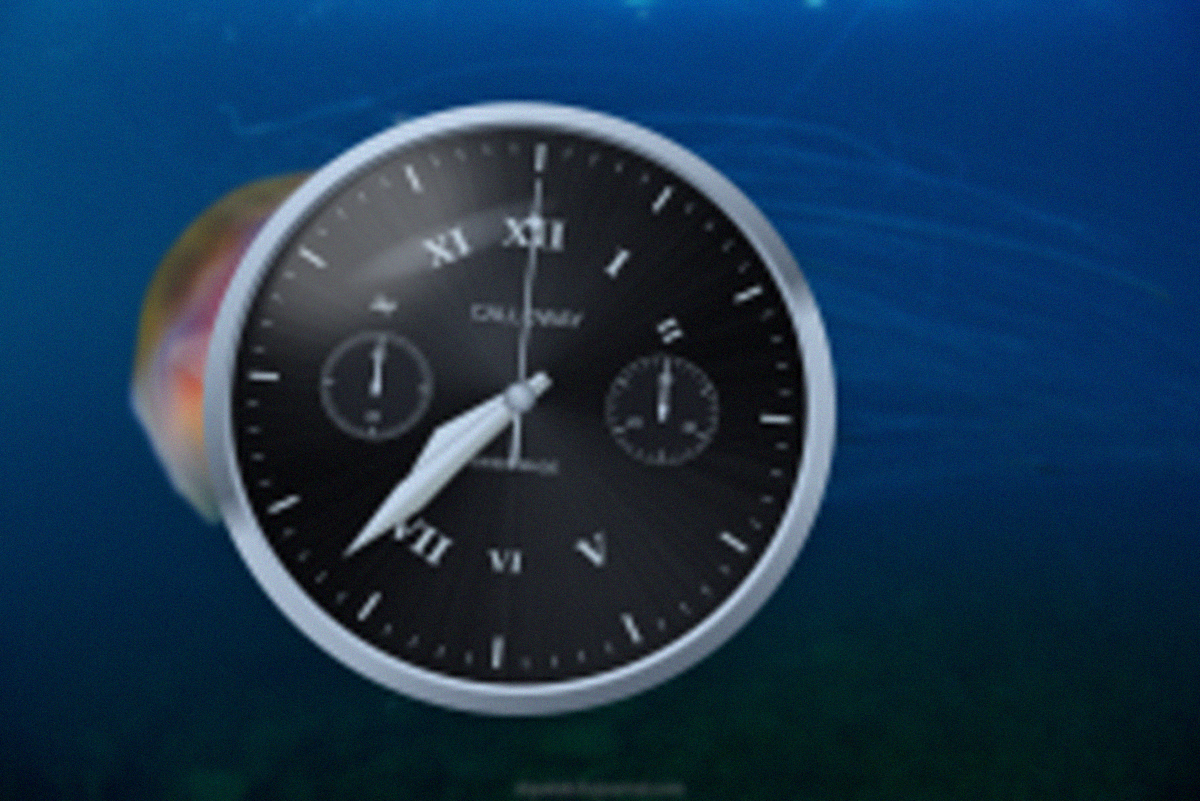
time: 7:37
